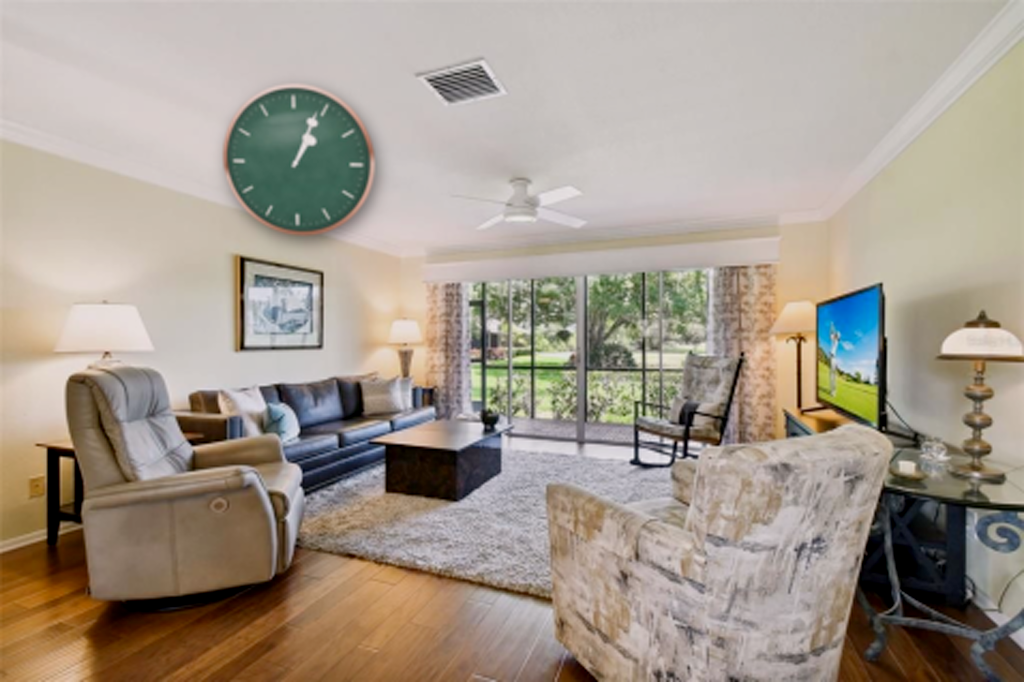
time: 1:04
